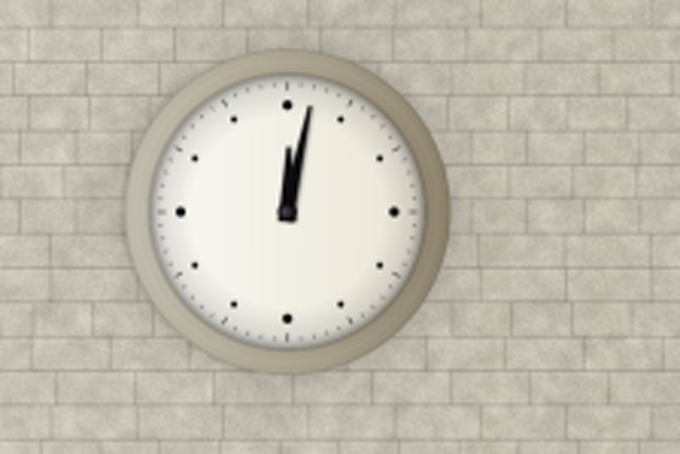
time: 12:02
